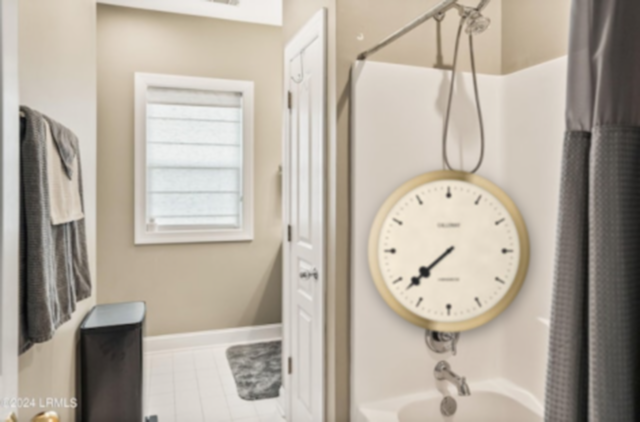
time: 7:38
